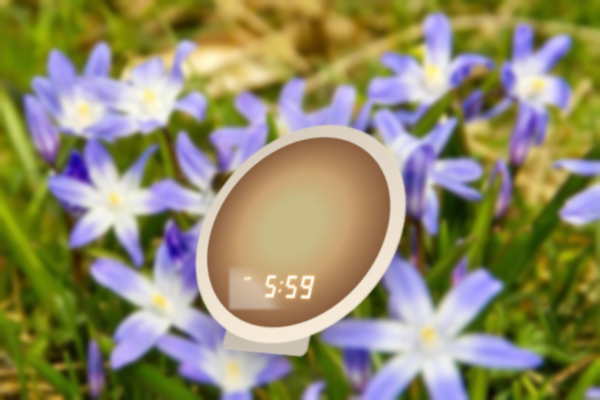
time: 5:59
